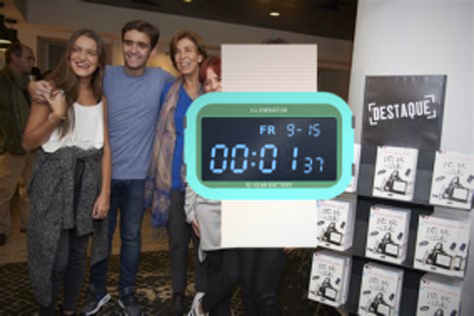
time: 0:01:37
